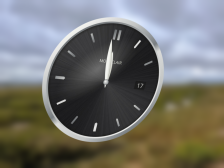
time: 11:59
